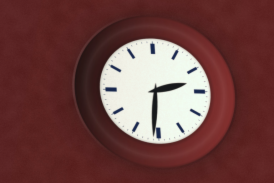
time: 2:31
